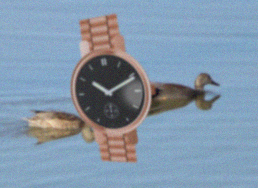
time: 10:11
